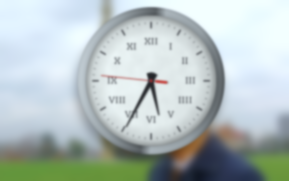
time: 5:34:46
